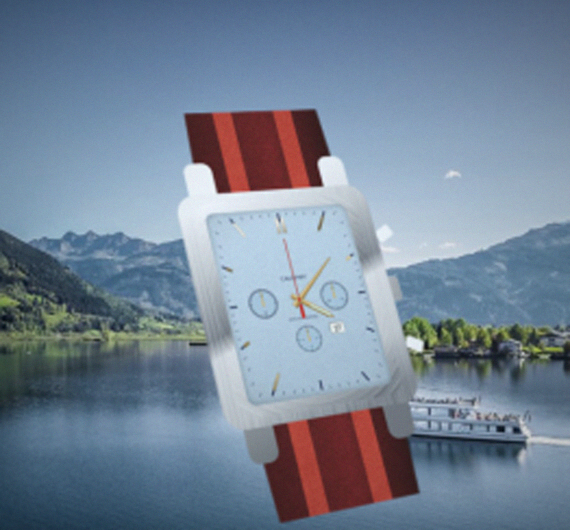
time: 4:08
